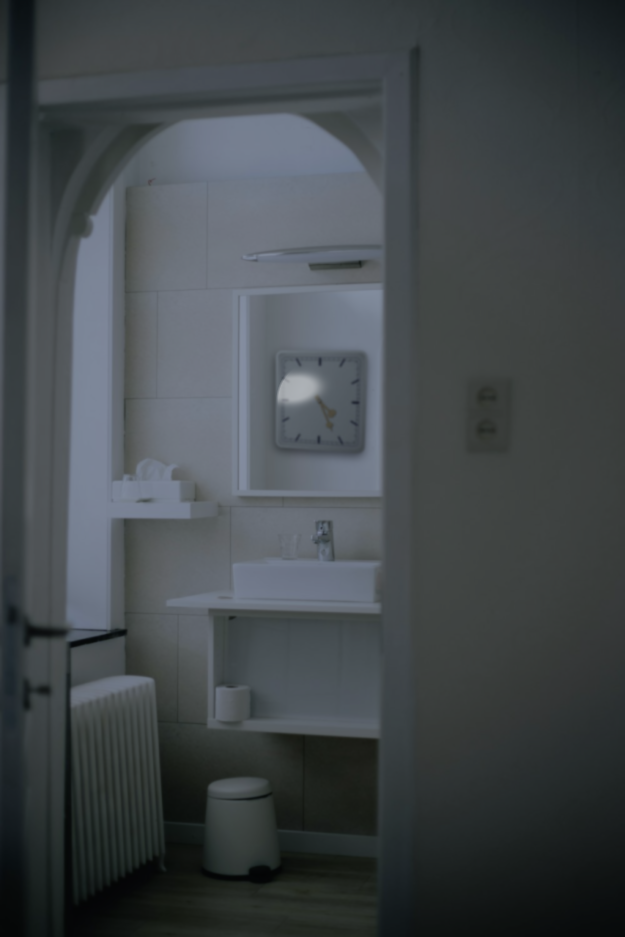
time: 4:26
